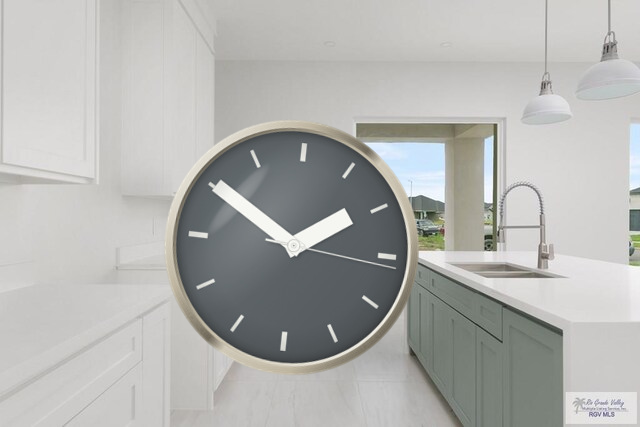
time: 1:50:16
